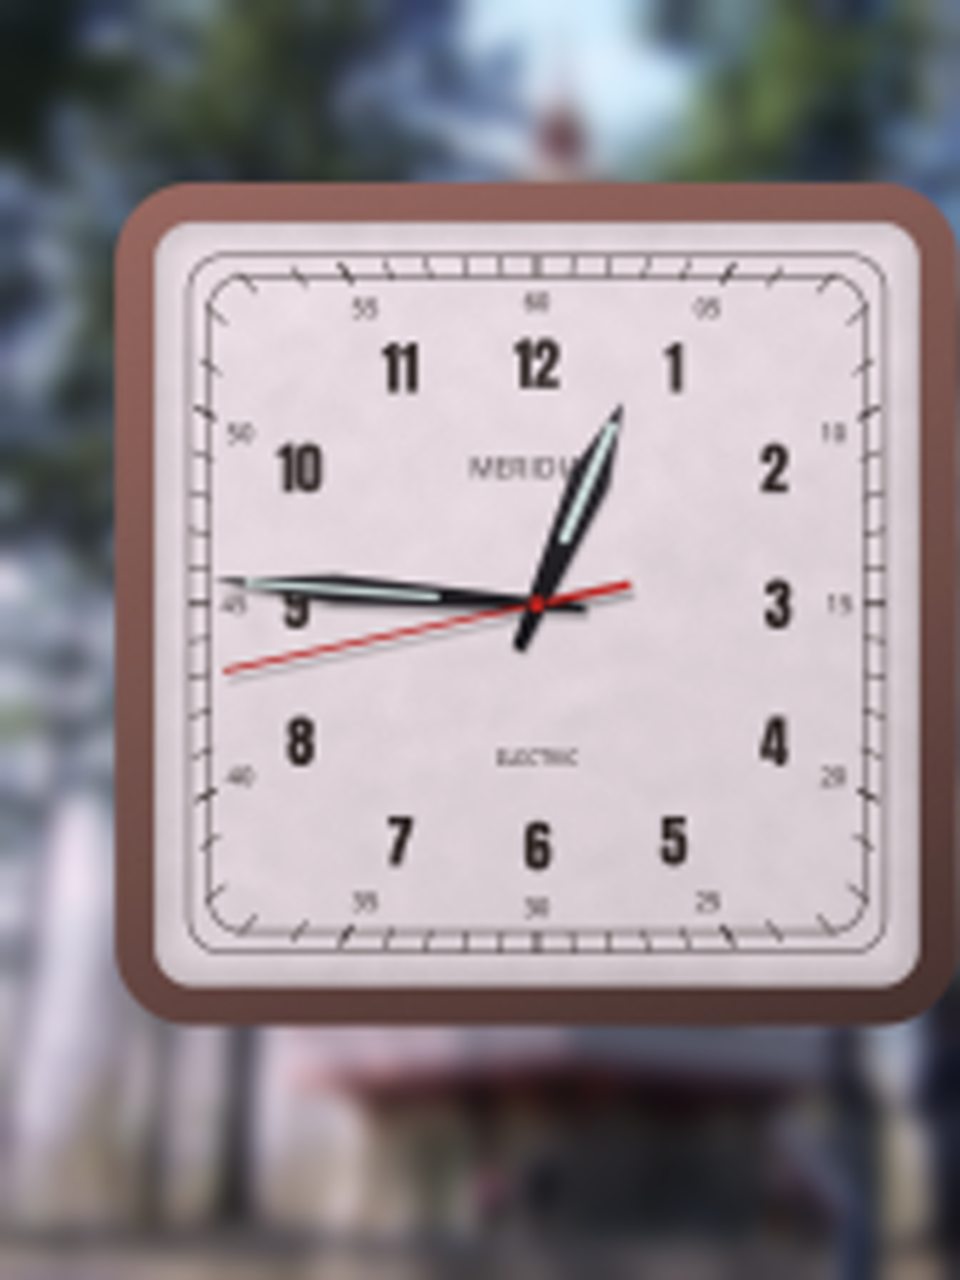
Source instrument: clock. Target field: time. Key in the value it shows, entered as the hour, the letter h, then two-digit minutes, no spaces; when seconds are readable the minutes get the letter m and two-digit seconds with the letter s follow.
12h45m43s
